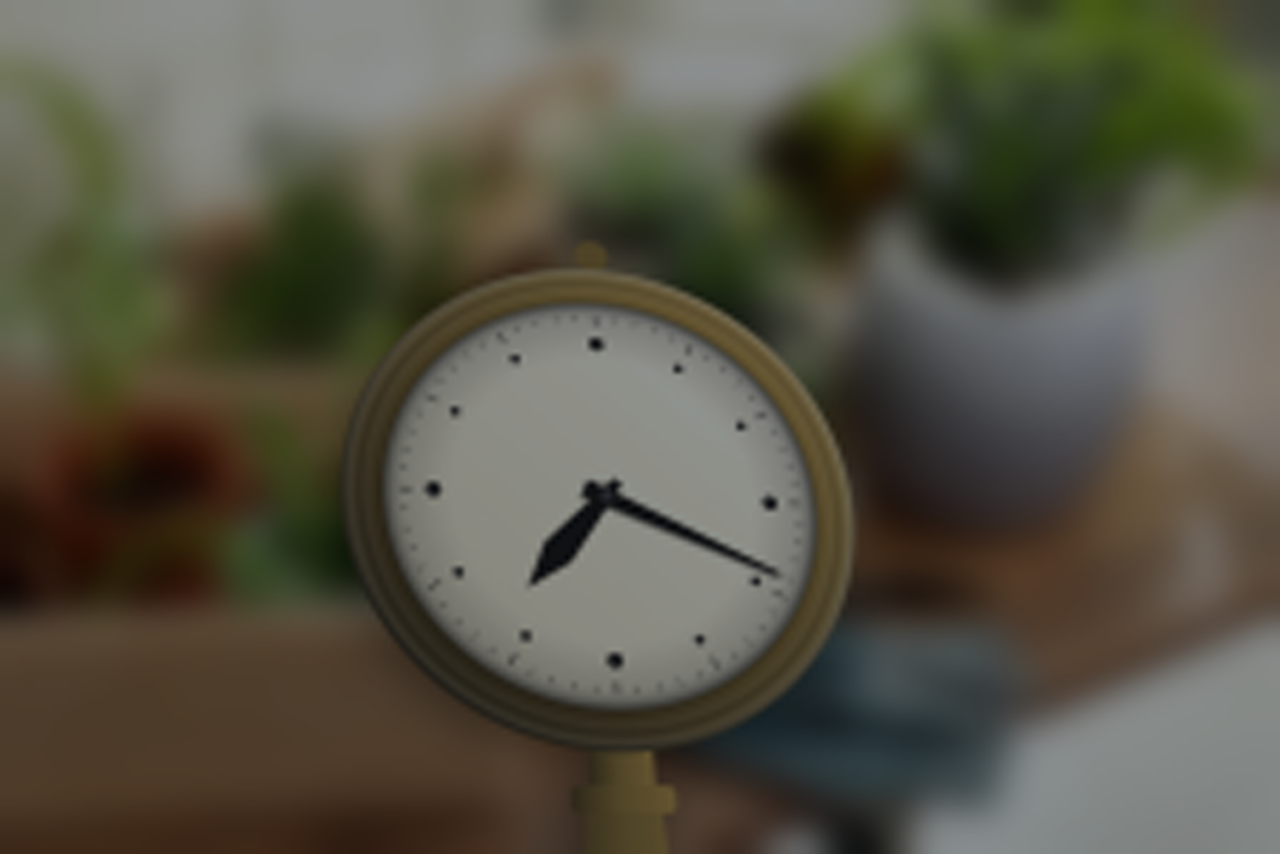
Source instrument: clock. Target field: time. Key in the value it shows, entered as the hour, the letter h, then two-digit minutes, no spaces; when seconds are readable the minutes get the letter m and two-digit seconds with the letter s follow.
7h19
